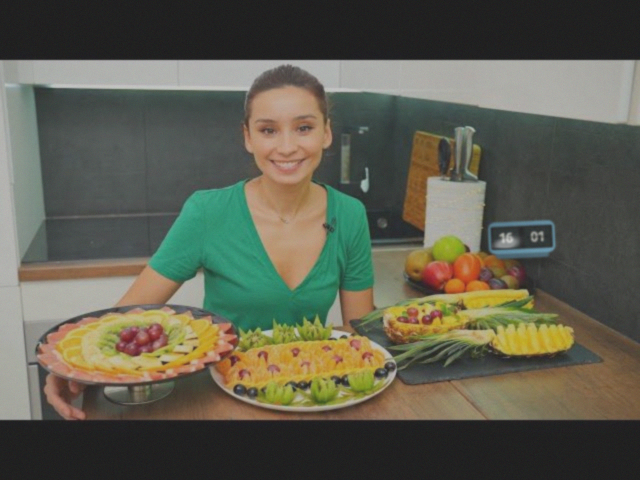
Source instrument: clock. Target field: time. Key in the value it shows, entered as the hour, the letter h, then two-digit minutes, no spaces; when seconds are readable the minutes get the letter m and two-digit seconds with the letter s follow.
16h01
